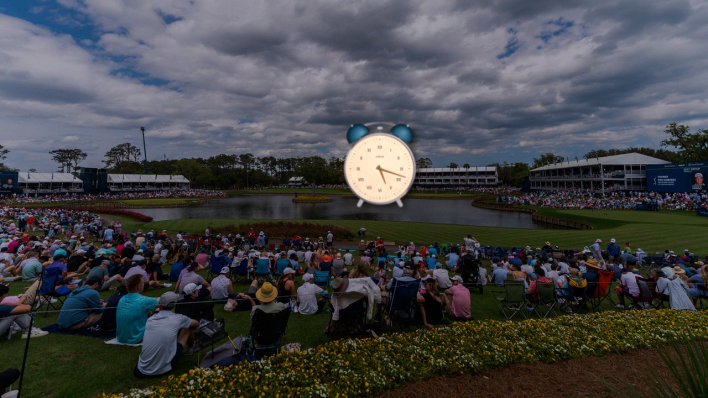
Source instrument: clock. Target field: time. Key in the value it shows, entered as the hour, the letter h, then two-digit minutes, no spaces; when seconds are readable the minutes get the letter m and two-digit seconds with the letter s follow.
5h18
